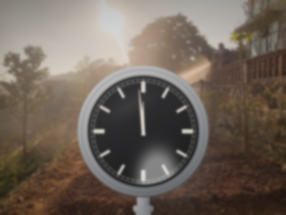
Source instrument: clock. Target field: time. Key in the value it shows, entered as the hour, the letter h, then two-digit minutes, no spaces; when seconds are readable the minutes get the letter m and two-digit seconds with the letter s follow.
11h59
